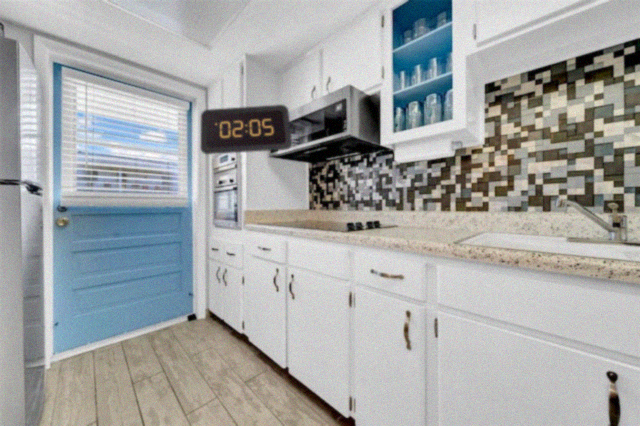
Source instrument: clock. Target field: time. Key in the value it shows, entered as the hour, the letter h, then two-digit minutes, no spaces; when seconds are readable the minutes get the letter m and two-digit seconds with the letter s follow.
2h05
